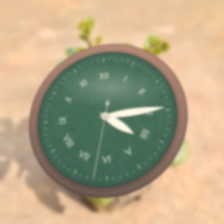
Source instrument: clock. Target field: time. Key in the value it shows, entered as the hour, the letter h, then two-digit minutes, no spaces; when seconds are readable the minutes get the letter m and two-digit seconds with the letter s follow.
4h14m32s
